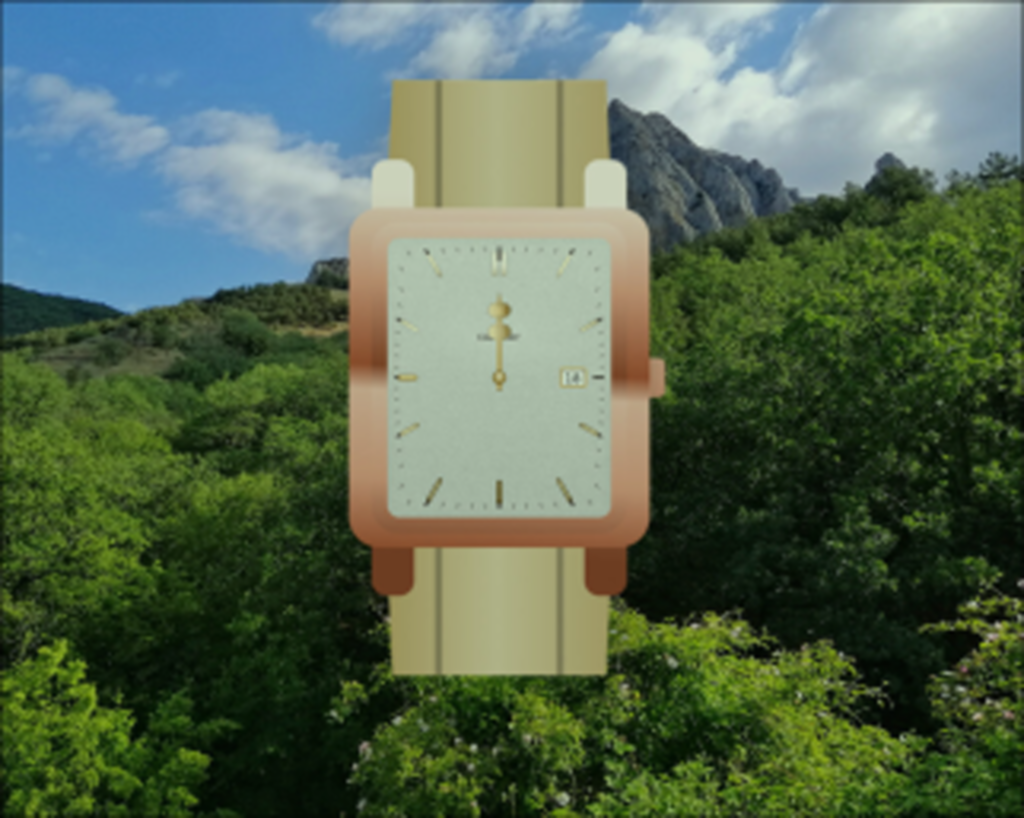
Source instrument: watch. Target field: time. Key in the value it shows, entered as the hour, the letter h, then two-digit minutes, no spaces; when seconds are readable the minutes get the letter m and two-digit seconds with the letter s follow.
12h00
